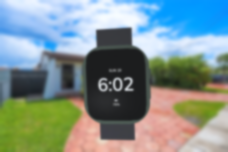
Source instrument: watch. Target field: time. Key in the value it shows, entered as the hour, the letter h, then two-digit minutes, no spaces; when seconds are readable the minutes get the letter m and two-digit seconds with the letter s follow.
6h02
